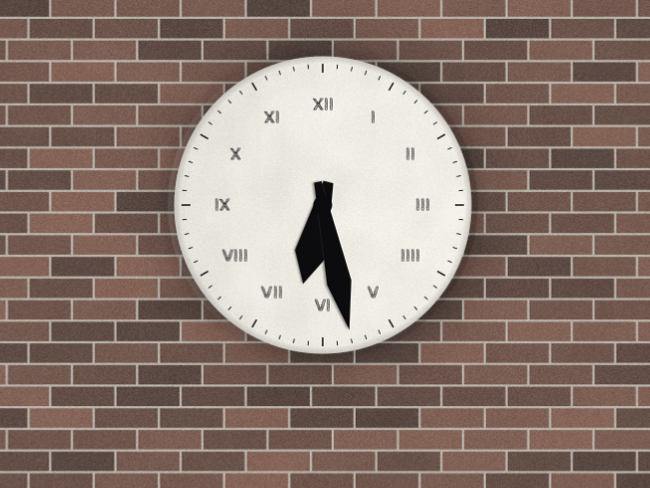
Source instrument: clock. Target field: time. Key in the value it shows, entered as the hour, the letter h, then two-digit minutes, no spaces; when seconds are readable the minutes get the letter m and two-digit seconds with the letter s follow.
6h28
